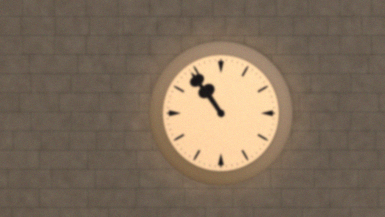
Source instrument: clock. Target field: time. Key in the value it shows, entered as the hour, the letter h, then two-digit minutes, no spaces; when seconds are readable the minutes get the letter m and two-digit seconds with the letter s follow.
10h54
